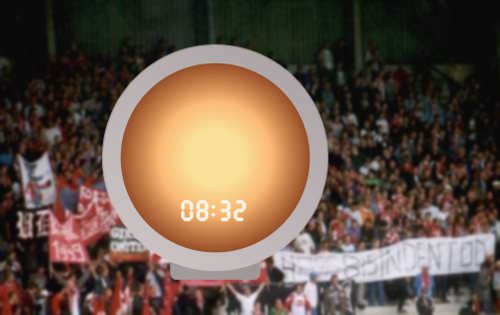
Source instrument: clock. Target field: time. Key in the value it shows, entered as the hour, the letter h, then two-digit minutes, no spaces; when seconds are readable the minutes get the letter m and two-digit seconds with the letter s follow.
8h32
